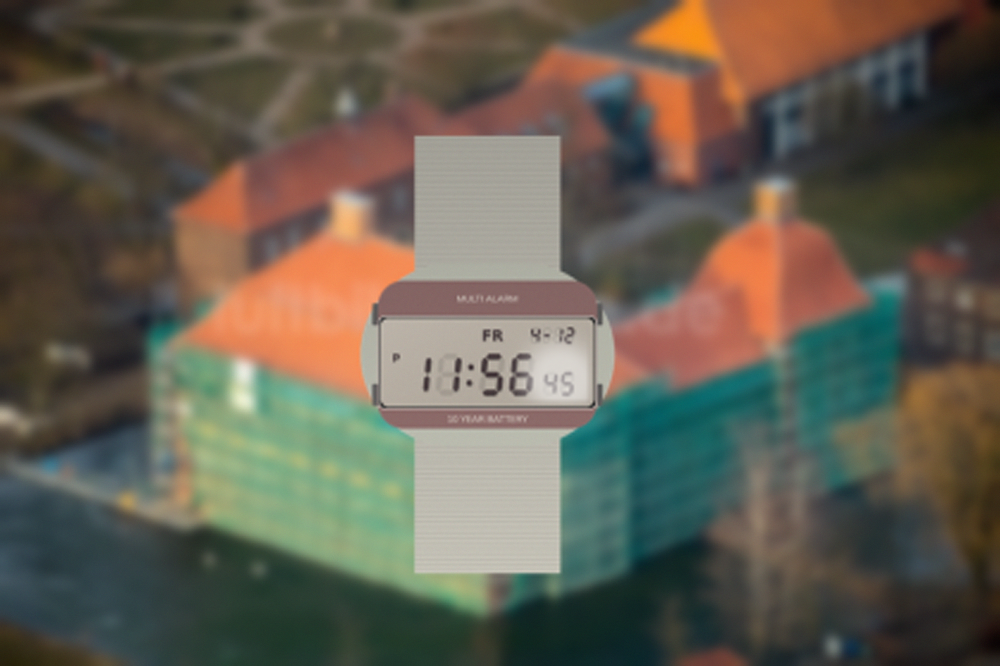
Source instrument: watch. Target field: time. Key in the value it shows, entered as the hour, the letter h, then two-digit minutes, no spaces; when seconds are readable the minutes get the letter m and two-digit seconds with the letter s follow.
11h56m45s
